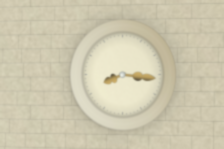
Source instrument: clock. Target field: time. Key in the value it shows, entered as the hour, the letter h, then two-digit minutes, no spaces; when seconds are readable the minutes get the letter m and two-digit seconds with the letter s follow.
8h16
